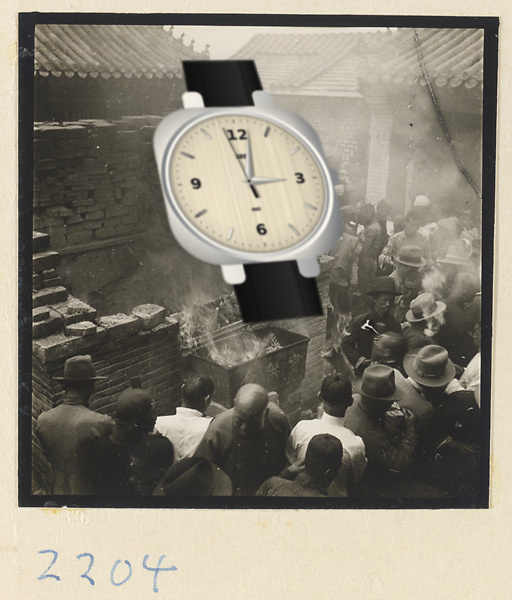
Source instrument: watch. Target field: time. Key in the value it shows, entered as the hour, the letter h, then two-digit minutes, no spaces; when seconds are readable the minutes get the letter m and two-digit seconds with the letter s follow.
3h01m58s
